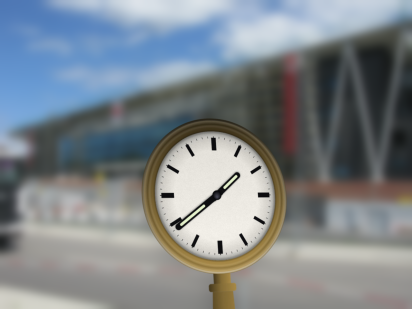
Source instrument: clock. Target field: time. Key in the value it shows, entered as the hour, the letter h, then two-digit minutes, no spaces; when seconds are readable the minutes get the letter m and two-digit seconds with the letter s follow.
1h39
